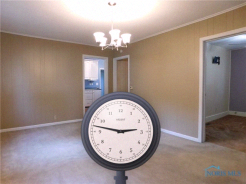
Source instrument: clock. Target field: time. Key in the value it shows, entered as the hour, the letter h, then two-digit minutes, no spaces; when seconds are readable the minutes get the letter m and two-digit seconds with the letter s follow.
2h47
